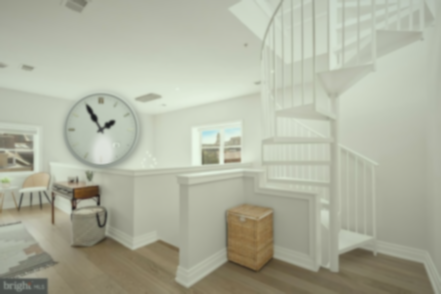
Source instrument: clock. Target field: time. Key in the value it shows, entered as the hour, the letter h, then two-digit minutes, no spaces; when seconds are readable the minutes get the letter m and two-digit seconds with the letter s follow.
1h55
